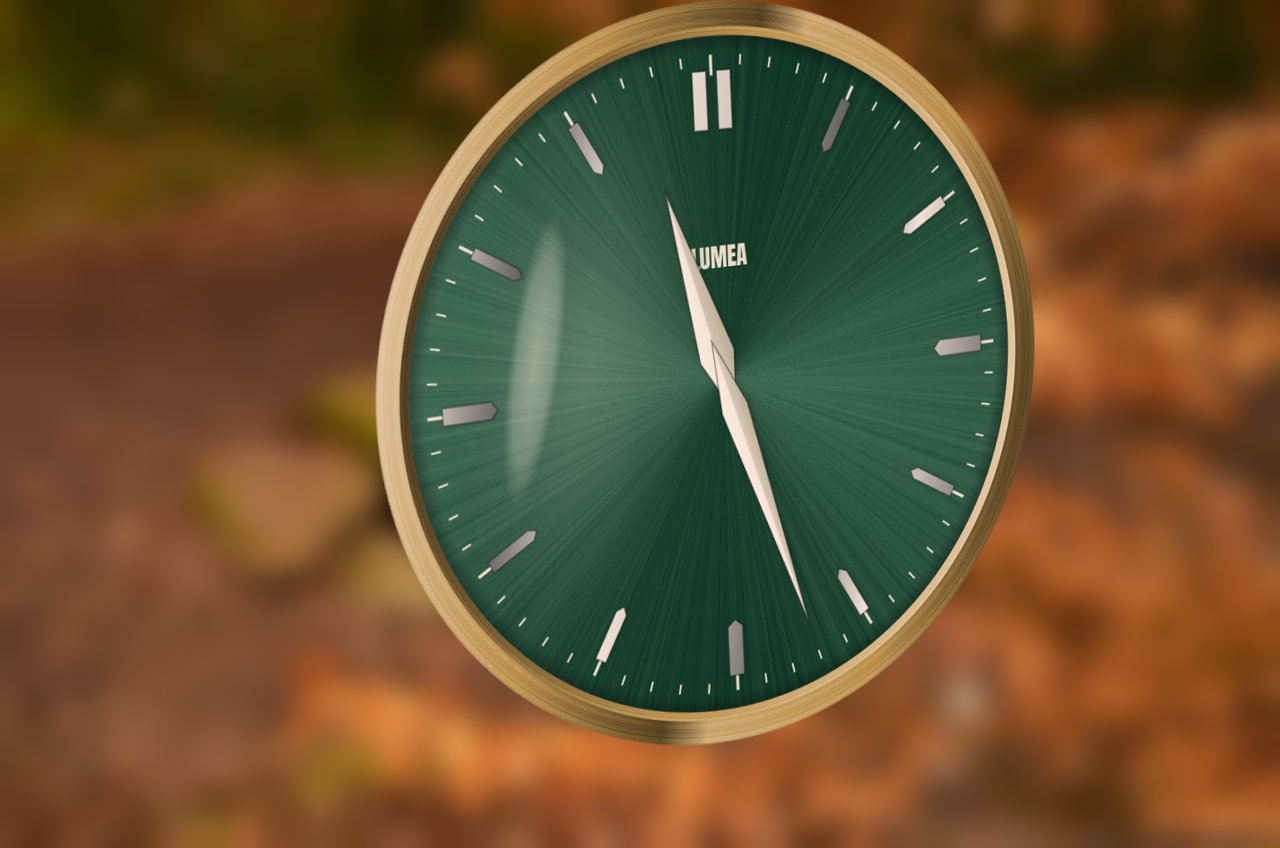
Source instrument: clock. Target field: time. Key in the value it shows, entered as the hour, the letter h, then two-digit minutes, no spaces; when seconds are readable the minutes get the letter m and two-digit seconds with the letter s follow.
11h27
